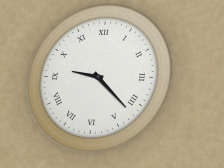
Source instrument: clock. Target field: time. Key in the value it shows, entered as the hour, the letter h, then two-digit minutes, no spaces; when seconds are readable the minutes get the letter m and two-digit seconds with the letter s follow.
9h22
